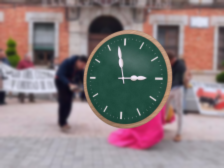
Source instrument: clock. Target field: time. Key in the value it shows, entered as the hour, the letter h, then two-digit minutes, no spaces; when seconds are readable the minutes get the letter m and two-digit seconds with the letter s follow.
2h58
